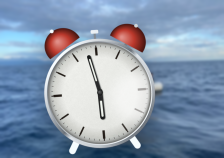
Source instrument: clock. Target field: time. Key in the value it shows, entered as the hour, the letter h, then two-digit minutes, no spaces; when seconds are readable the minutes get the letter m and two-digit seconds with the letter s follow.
5h58
